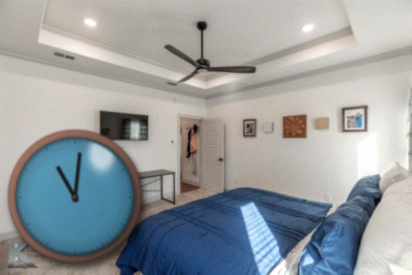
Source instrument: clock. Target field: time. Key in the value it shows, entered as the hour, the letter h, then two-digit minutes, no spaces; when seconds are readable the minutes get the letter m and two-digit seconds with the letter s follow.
11h01
